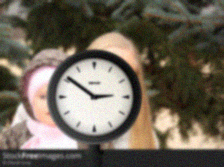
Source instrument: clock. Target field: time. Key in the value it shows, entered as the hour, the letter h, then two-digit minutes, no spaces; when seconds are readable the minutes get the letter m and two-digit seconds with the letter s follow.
2h51
